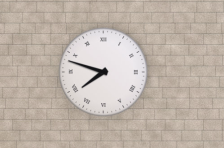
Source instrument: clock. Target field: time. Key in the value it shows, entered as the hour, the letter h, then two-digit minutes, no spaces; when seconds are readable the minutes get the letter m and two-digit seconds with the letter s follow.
7h48
